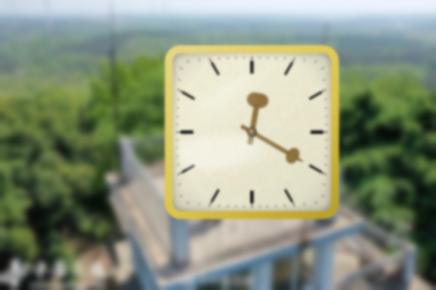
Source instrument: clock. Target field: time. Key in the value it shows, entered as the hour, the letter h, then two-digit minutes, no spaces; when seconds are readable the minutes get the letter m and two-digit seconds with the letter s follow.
12h20
